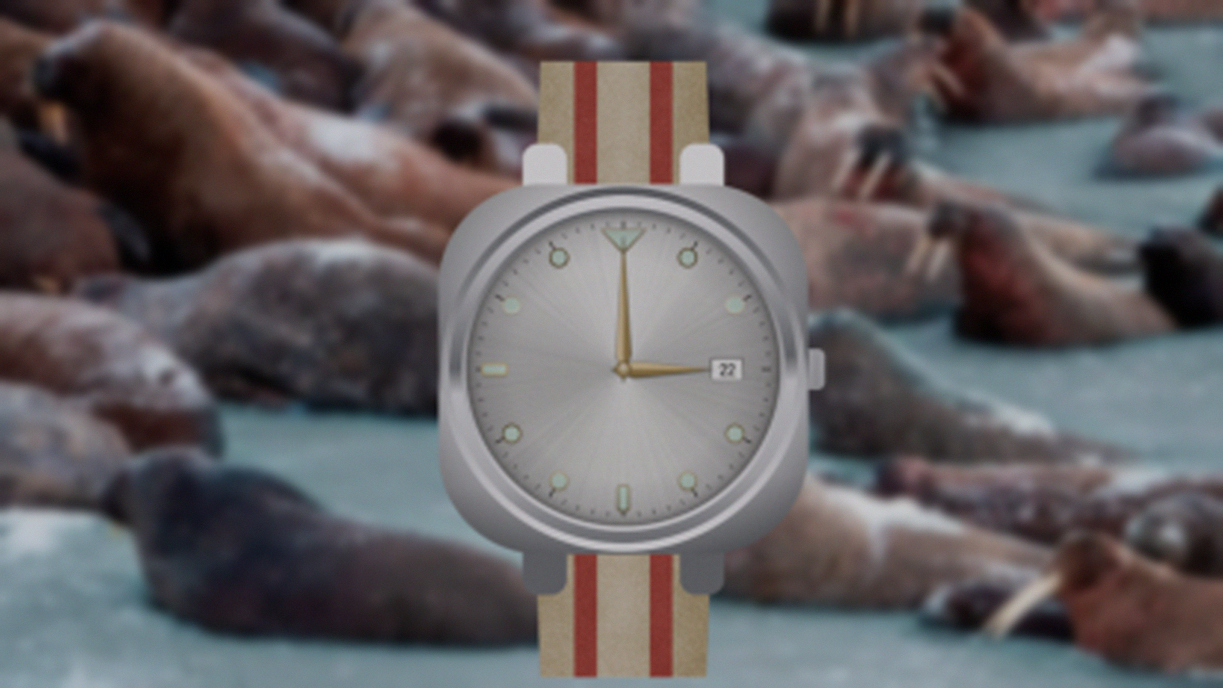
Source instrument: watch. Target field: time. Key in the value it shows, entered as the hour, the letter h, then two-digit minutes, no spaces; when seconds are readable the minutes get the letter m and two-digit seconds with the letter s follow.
3h00
